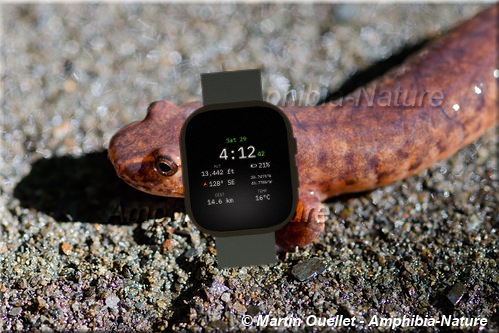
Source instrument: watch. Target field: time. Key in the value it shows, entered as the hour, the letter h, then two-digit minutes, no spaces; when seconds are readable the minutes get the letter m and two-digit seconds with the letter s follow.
4h12
